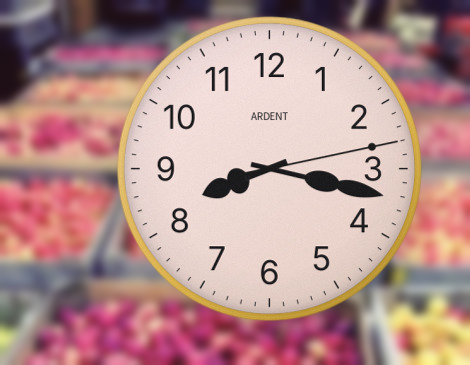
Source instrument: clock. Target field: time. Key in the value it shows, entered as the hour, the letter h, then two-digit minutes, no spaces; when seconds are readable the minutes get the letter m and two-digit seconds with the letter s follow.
8h17m13s
